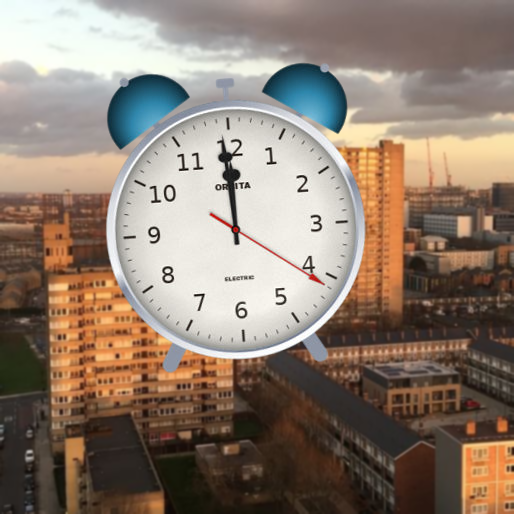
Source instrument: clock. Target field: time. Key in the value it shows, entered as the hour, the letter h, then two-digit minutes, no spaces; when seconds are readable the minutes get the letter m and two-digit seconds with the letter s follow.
11h59m21s
